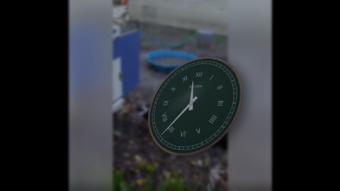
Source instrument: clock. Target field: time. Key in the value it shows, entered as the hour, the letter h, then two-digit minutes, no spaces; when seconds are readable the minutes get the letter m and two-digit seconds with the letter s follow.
11h36
